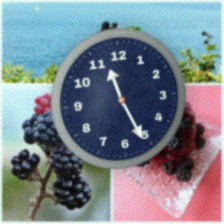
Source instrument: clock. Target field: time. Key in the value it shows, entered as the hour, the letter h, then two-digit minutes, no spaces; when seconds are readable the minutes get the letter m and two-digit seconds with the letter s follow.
11h26
